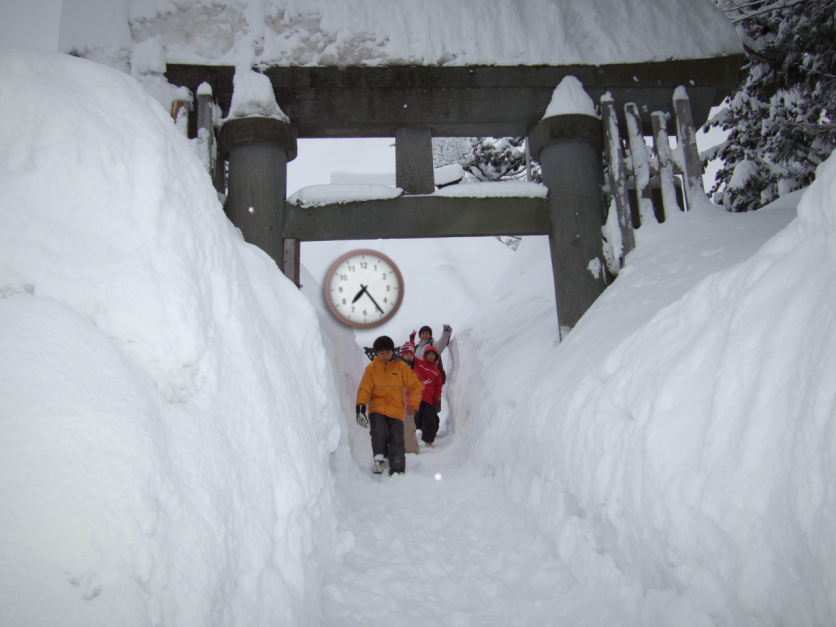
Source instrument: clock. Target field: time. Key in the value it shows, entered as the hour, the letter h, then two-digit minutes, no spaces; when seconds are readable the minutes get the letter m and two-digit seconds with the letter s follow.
7h24
